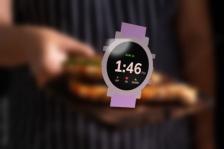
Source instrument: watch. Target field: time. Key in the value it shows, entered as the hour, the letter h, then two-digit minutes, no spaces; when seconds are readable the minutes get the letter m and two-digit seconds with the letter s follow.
1h46
